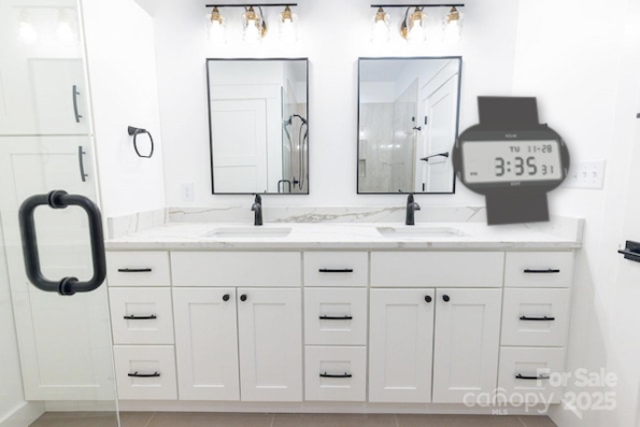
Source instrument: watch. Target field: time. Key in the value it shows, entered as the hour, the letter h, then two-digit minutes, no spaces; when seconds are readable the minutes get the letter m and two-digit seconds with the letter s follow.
3h35
